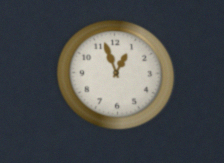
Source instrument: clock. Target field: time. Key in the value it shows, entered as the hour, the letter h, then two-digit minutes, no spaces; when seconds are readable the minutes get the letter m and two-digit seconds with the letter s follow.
12h57
